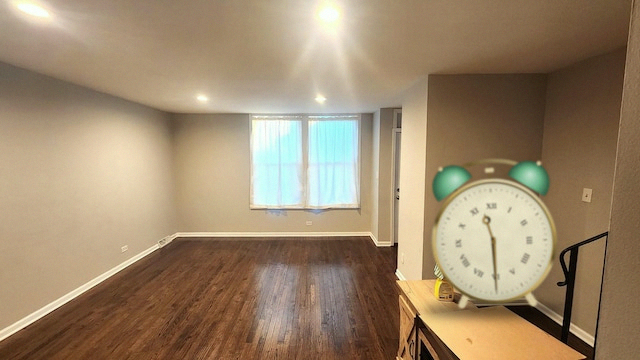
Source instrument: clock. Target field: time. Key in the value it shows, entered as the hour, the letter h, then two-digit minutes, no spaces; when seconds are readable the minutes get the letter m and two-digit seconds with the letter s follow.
11h30
